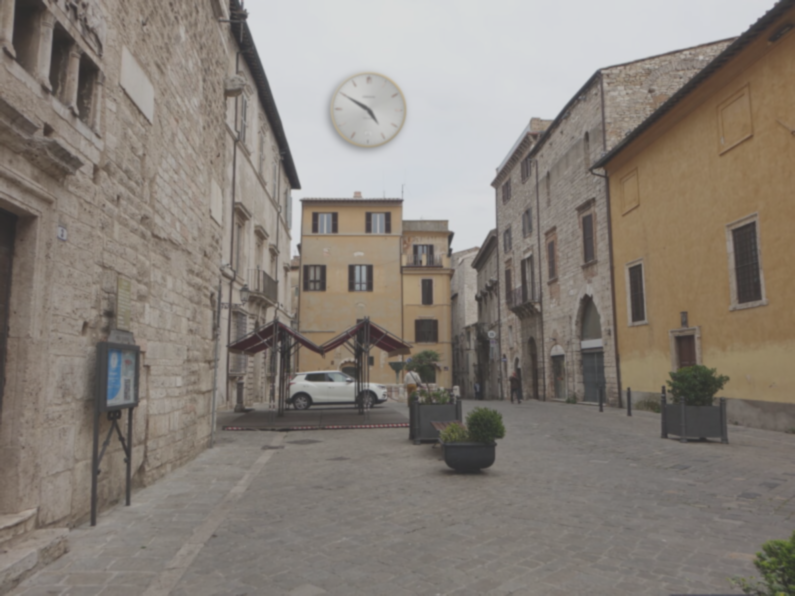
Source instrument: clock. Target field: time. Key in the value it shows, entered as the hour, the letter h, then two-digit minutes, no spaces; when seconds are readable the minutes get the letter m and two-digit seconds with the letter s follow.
4h50
